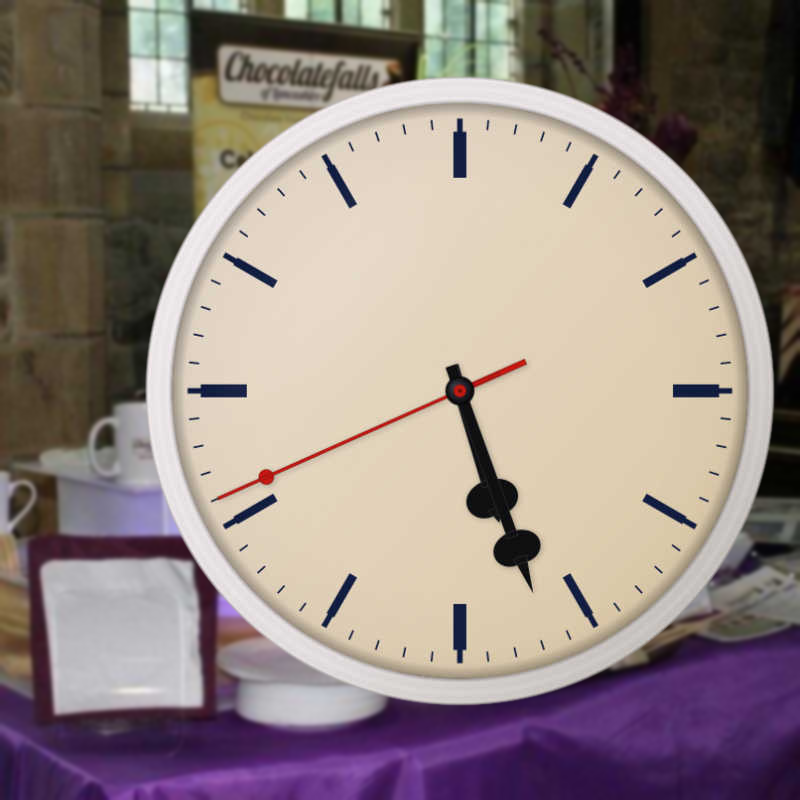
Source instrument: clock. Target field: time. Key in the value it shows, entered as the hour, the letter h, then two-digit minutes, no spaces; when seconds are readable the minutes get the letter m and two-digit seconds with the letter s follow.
5h26m41s
